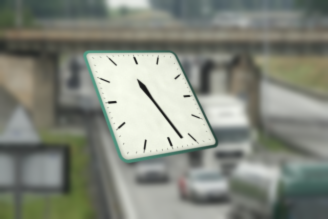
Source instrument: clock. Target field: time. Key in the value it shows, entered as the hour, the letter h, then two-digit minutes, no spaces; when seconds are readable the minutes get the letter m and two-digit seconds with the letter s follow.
11h27
